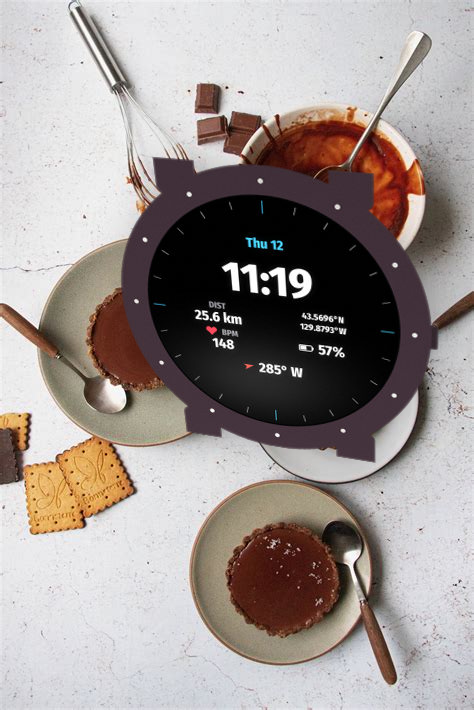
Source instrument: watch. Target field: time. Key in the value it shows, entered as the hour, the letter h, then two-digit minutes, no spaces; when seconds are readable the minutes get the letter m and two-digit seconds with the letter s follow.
11h19
